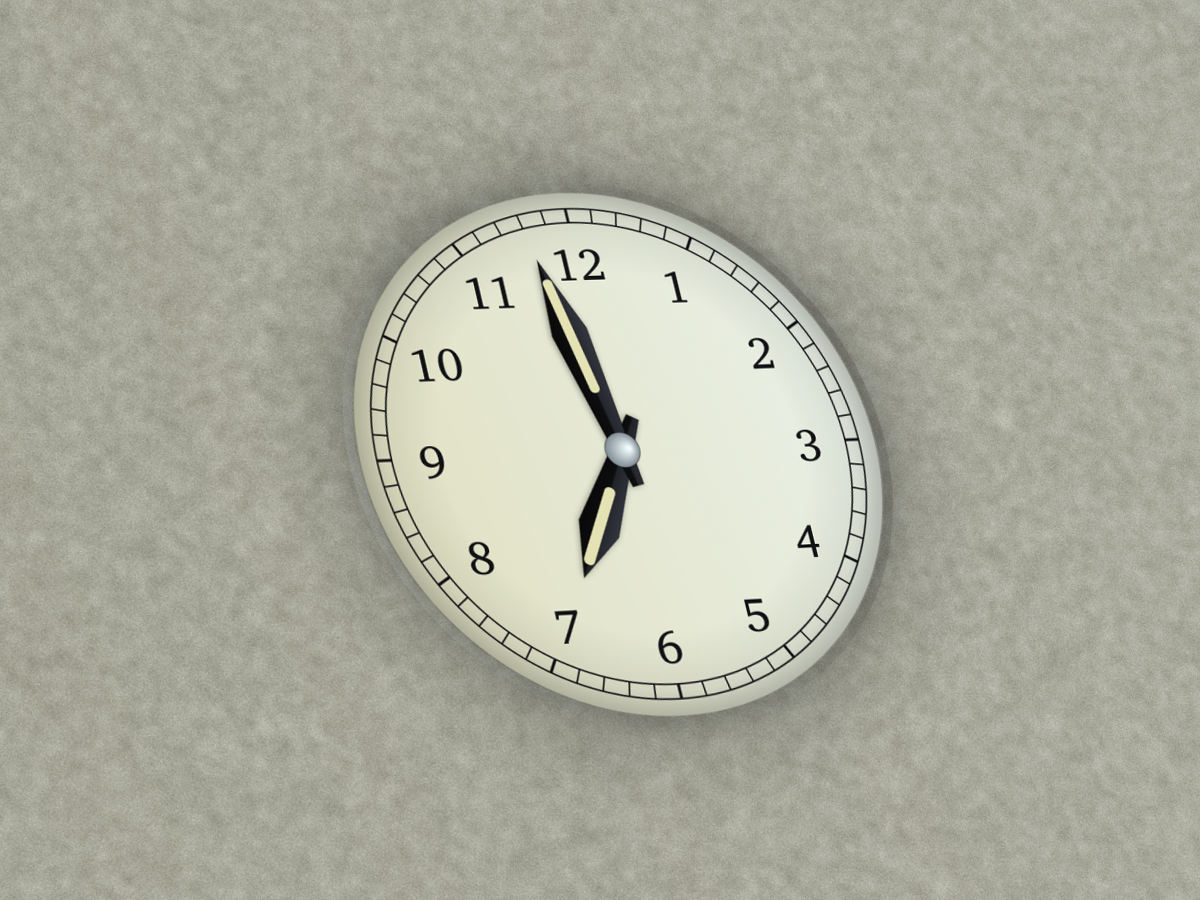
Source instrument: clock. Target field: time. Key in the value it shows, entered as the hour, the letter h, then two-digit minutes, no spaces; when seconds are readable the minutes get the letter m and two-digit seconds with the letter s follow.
6h58
